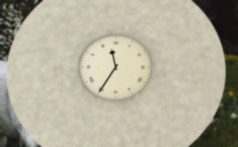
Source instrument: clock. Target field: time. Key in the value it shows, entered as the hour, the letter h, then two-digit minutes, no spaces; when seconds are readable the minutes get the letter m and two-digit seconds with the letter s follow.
11h35
